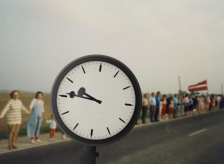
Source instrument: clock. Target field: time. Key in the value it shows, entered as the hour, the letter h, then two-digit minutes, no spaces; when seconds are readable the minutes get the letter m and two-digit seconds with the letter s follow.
9h46
